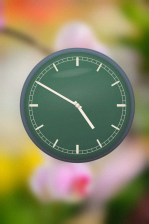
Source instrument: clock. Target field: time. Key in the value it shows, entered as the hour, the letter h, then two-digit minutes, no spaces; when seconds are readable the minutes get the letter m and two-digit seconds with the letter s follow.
4h50
